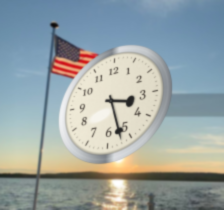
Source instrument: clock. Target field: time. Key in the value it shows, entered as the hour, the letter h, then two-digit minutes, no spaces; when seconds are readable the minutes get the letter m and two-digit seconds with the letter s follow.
3h27
